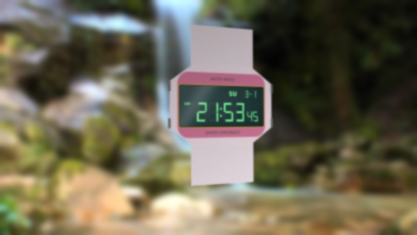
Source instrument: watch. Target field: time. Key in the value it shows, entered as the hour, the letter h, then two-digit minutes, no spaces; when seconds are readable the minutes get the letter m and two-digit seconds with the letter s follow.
21h53
